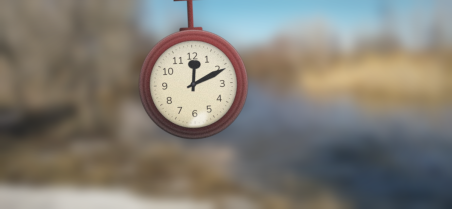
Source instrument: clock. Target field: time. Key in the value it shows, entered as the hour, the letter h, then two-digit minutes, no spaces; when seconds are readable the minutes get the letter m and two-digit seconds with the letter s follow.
12h11
